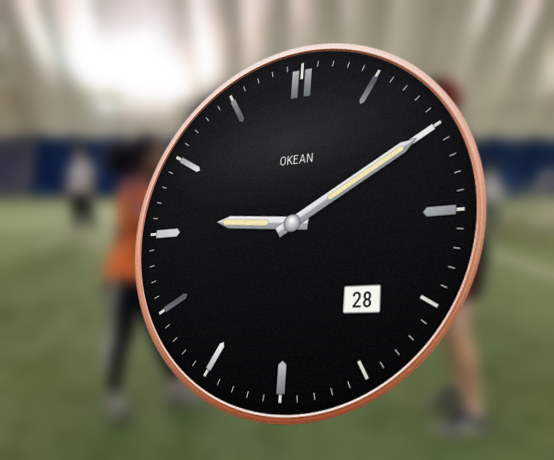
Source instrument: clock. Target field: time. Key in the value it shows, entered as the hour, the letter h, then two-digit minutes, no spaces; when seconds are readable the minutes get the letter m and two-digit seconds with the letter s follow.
9h10
